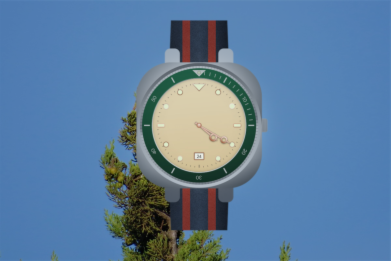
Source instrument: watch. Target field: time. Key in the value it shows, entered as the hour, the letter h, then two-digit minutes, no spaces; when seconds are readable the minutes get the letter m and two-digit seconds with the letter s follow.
4h20
